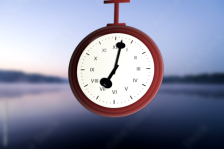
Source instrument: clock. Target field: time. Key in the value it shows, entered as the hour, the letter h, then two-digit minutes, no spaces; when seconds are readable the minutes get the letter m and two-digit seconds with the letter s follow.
7h02
